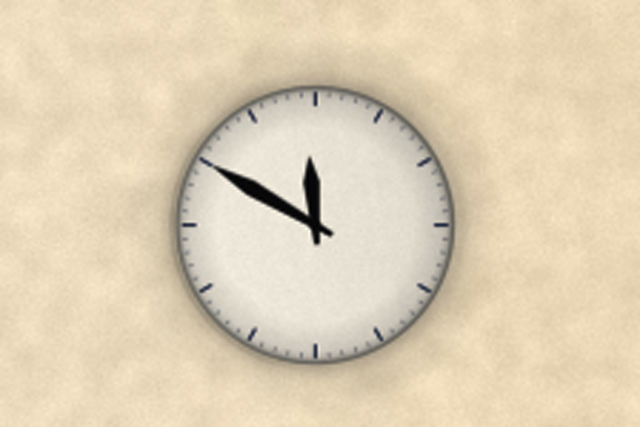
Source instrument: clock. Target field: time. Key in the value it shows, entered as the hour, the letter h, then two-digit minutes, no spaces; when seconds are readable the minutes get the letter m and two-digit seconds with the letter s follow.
11h50
